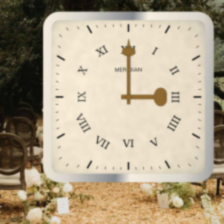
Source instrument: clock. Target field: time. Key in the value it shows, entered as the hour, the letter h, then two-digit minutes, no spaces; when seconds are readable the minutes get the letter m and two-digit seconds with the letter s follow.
3h00
